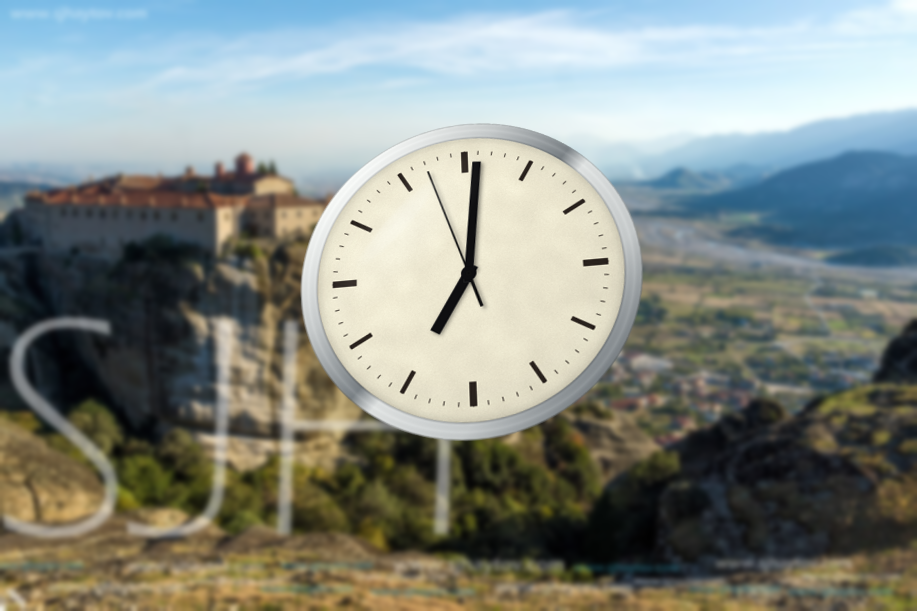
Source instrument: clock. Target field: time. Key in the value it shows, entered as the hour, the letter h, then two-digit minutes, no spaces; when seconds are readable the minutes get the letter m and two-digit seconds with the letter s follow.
7h00m57s
